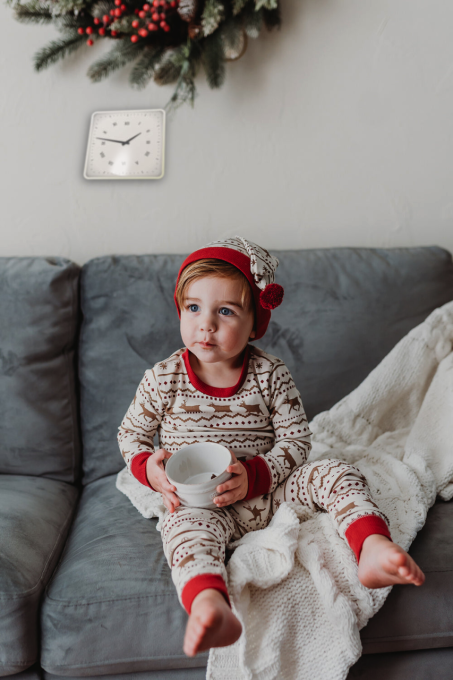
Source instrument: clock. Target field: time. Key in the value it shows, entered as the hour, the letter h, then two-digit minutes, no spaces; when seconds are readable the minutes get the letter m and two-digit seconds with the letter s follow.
1h47
